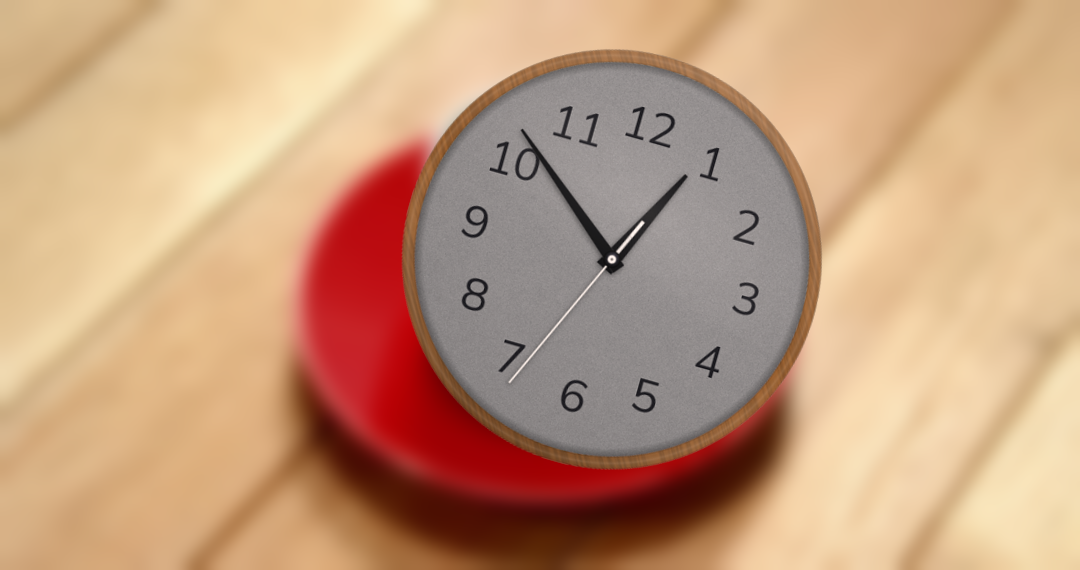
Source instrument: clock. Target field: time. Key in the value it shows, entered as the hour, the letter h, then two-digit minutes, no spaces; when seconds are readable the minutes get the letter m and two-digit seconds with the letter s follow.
12h51m34s
